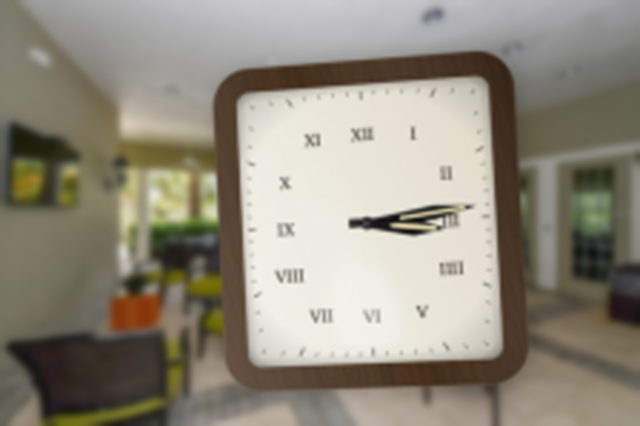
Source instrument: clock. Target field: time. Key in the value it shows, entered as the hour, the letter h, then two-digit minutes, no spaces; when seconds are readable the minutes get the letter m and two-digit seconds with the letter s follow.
3h14
